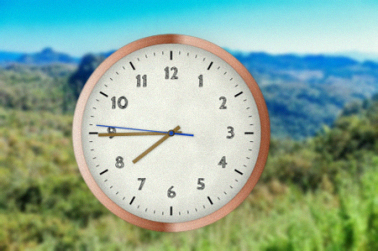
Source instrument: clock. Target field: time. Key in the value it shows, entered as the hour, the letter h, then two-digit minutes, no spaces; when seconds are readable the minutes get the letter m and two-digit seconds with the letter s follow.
7h44m46s
